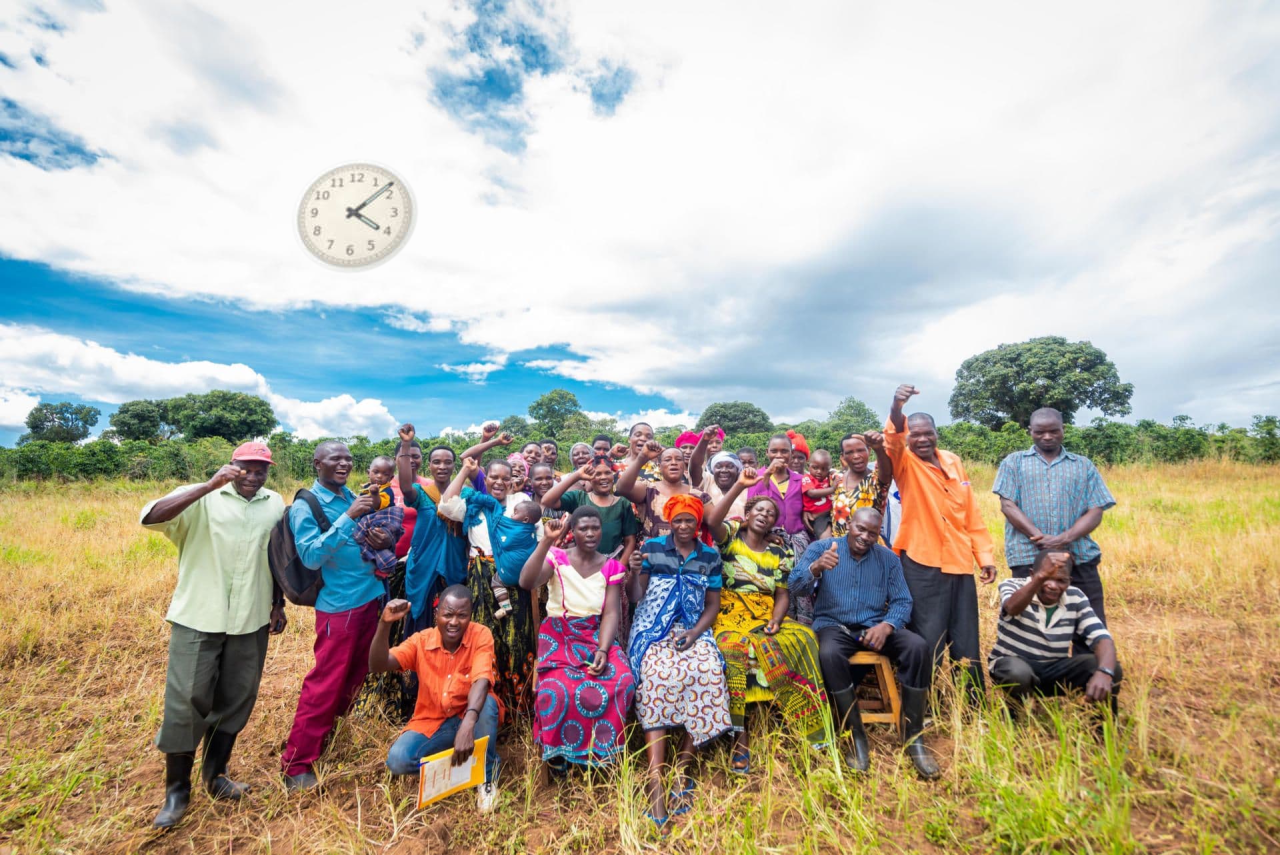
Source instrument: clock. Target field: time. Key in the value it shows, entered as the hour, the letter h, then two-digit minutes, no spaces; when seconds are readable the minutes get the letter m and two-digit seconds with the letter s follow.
4h08
